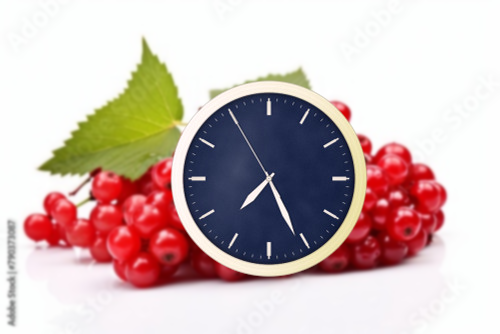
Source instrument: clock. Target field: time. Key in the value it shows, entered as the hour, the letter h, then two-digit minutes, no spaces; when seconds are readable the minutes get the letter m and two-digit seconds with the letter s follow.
7h25m55s
